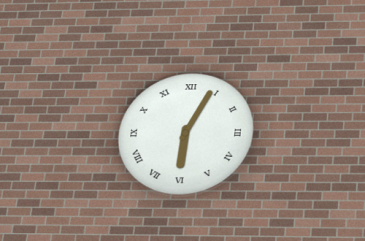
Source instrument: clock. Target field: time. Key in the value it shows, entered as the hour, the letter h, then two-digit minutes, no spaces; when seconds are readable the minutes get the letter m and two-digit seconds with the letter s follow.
6h04
